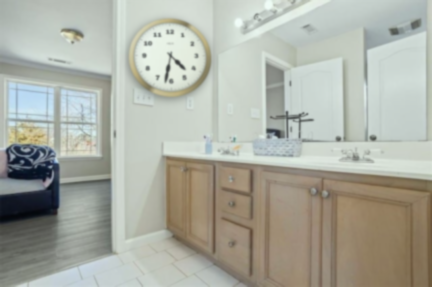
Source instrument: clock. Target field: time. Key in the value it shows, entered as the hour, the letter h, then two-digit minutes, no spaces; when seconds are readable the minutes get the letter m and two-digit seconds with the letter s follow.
4h32
